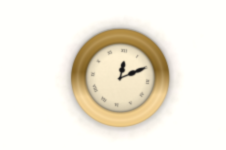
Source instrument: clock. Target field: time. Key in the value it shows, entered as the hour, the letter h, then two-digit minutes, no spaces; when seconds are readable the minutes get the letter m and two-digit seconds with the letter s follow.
12h10
